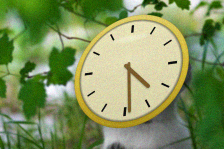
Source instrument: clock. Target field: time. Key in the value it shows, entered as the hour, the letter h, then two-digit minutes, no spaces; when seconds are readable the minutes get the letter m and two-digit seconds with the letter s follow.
4h29
